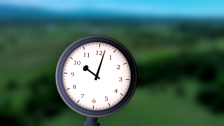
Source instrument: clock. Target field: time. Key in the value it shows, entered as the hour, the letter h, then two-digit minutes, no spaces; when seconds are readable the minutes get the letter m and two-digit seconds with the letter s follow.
10h02
